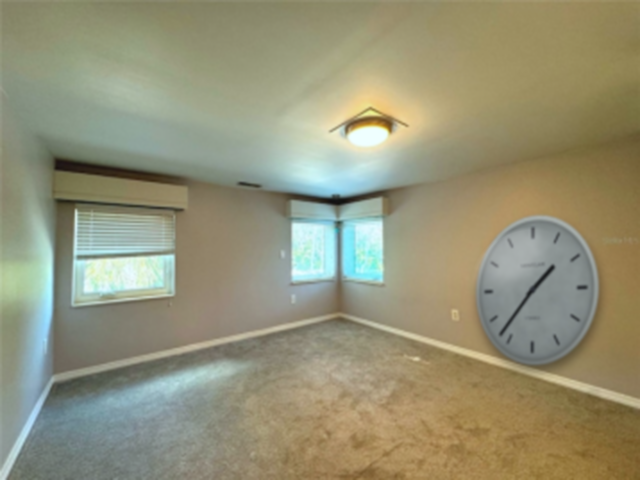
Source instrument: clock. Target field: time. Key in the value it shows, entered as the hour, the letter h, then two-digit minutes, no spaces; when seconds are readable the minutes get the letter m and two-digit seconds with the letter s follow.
1h37
